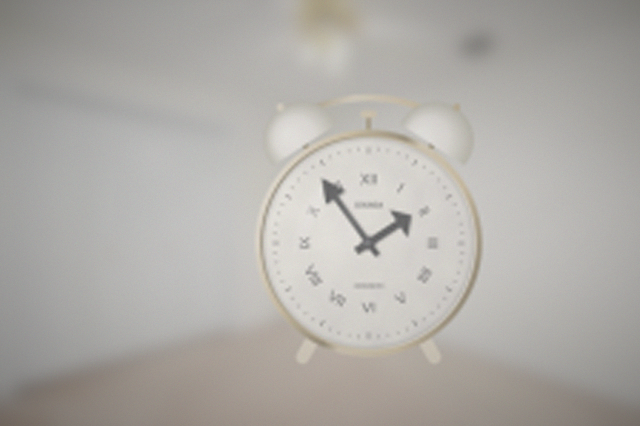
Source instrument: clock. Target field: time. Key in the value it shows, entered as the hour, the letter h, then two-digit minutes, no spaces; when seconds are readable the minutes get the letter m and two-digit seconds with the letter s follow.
1h54
